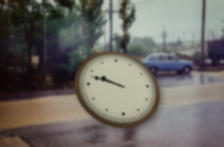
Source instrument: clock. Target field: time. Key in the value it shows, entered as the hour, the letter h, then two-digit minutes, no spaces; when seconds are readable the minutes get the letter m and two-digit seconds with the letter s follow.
9h48
